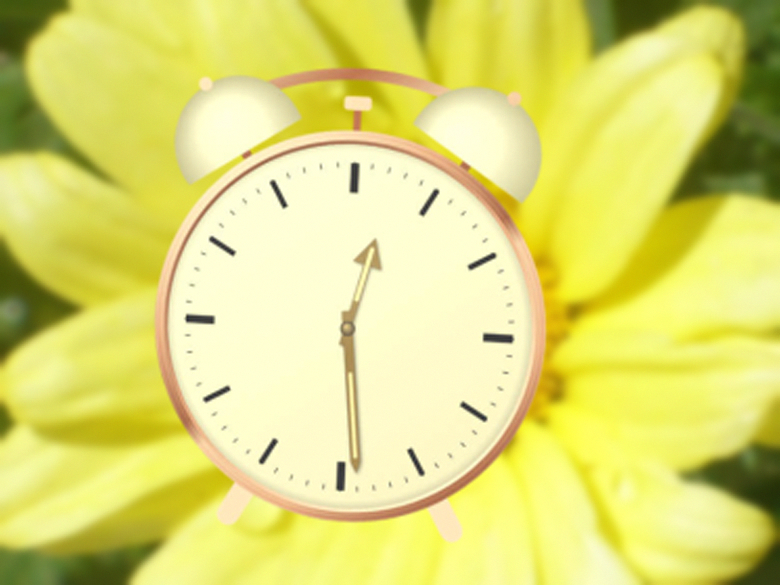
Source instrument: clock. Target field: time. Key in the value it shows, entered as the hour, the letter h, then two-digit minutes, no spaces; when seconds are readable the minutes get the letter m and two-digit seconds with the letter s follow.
12h29
